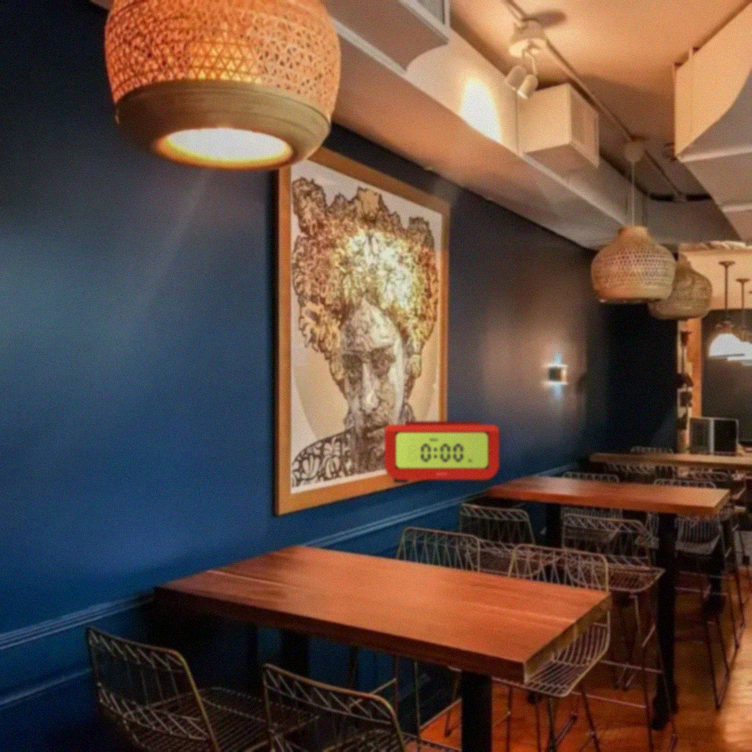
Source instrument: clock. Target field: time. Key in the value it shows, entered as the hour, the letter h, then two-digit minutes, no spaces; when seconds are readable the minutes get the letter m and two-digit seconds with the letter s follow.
0h00
